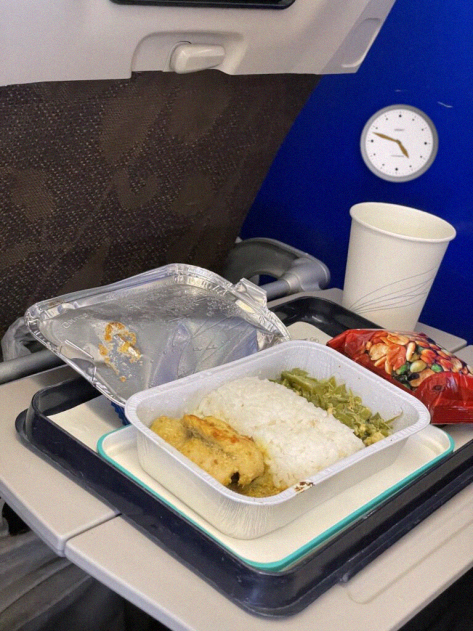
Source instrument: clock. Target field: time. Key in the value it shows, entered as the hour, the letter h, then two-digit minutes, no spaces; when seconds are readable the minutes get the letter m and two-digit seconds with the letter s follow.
4h48
